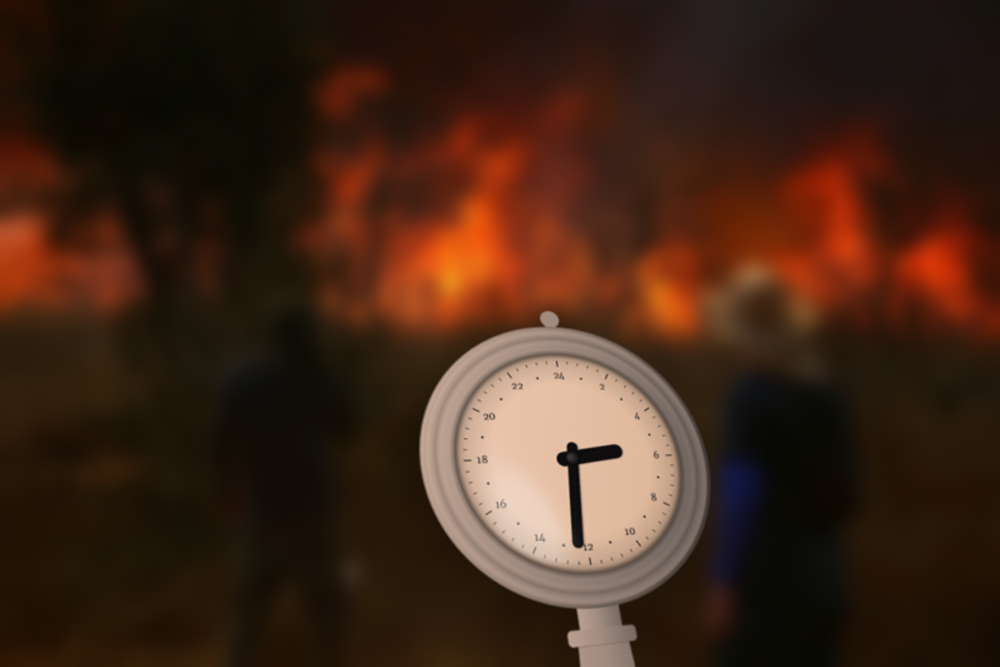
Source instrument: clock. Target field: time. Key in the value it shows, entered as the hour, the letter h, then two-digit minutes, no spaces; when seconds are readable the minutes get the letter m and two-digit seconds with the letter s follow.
5h31
